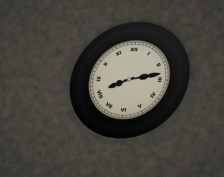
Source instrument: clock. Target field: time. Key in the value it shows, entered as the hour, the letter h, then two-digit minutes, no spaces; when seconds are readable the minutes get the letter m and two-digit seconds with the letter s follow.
8h13
